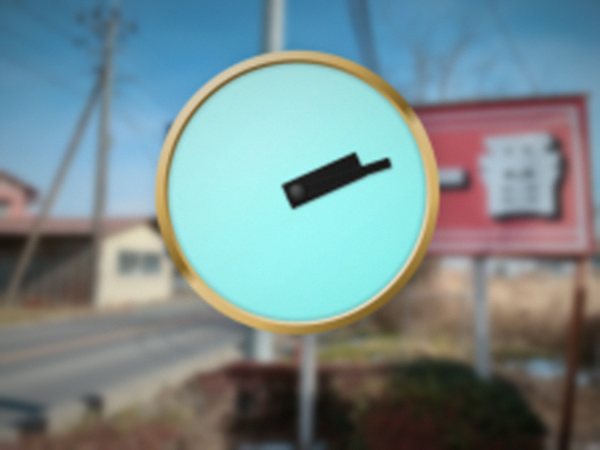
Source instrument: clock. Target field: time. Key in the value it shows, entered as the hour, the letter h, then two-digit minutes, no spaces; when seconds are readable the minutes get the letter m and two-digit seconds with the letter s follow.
2h12
